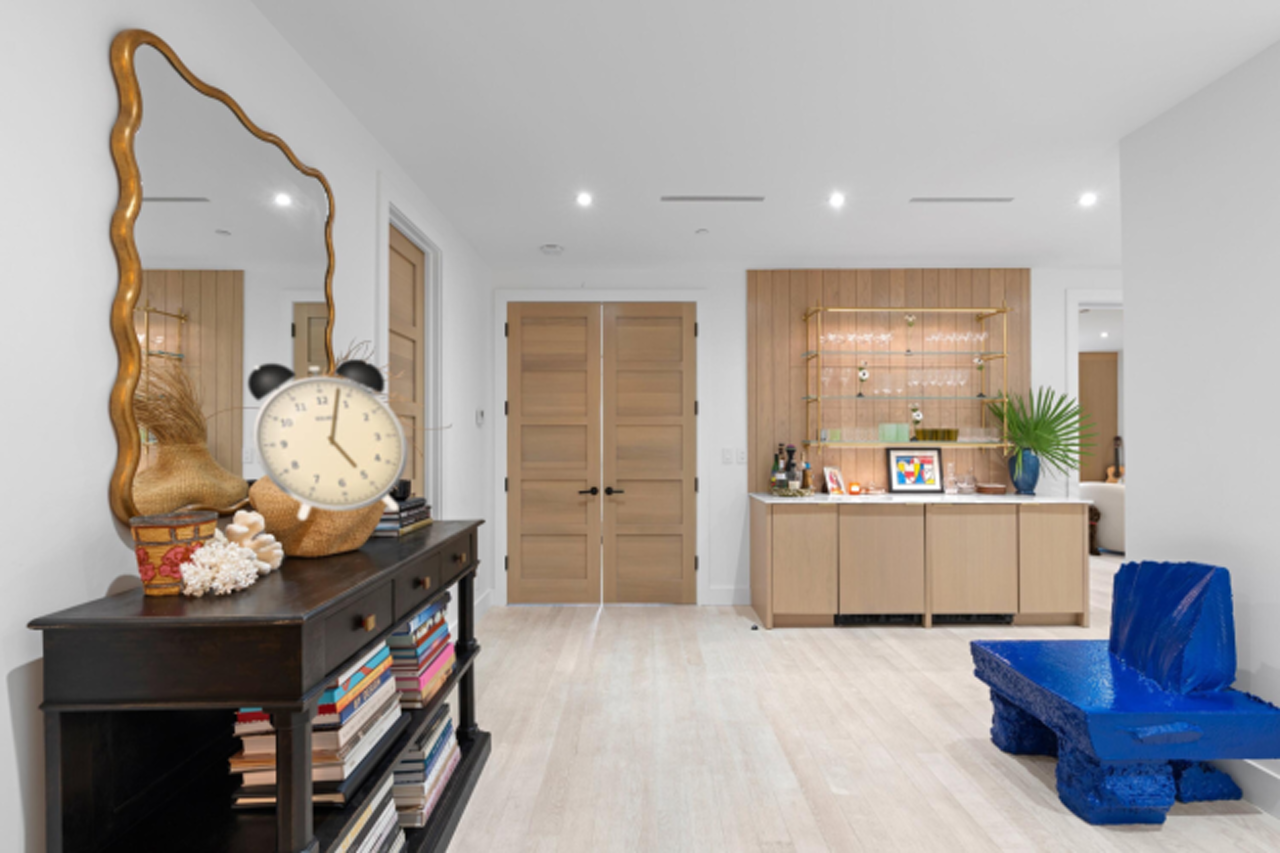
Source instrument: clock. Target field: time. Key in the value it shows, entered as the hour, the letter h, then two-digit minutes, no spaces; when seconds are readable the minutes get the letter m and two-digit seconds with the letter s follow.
5h03
